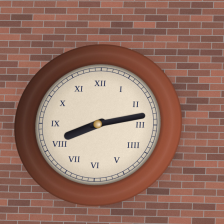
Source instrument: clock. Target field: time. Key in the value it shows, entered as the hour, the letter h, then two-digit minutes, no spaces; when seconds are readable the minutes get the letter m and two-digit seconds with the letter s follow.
8h13
